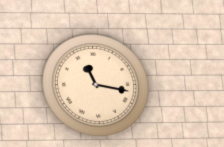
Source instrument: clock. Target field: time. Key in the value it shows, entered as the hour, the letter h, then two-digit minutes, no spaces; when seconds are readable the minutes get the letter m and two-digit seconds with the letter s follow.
11h17
